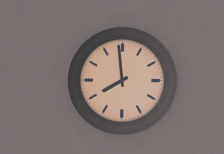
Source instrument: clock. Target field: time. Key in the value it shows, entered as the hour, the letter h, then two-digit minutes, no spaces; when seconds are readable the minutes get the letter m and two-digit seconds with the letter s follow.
7h59
